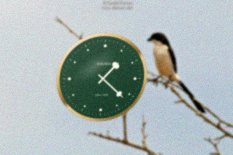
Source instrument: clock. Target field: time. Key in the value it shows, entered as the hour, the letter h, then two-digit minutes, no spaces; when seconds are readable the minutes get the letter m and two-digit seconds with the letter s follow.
1h22
